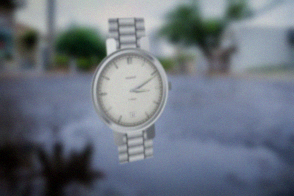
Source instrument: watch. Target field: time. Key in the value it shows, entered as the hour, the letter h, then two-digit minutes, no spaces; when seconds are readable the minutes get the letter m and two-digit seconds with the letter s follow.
3h11
